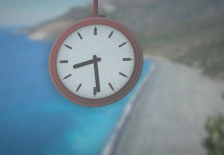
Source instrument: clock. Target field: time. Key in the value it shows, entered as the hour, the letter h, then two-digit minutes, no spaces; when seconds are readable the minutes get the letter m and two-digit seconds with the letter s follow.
8h29
